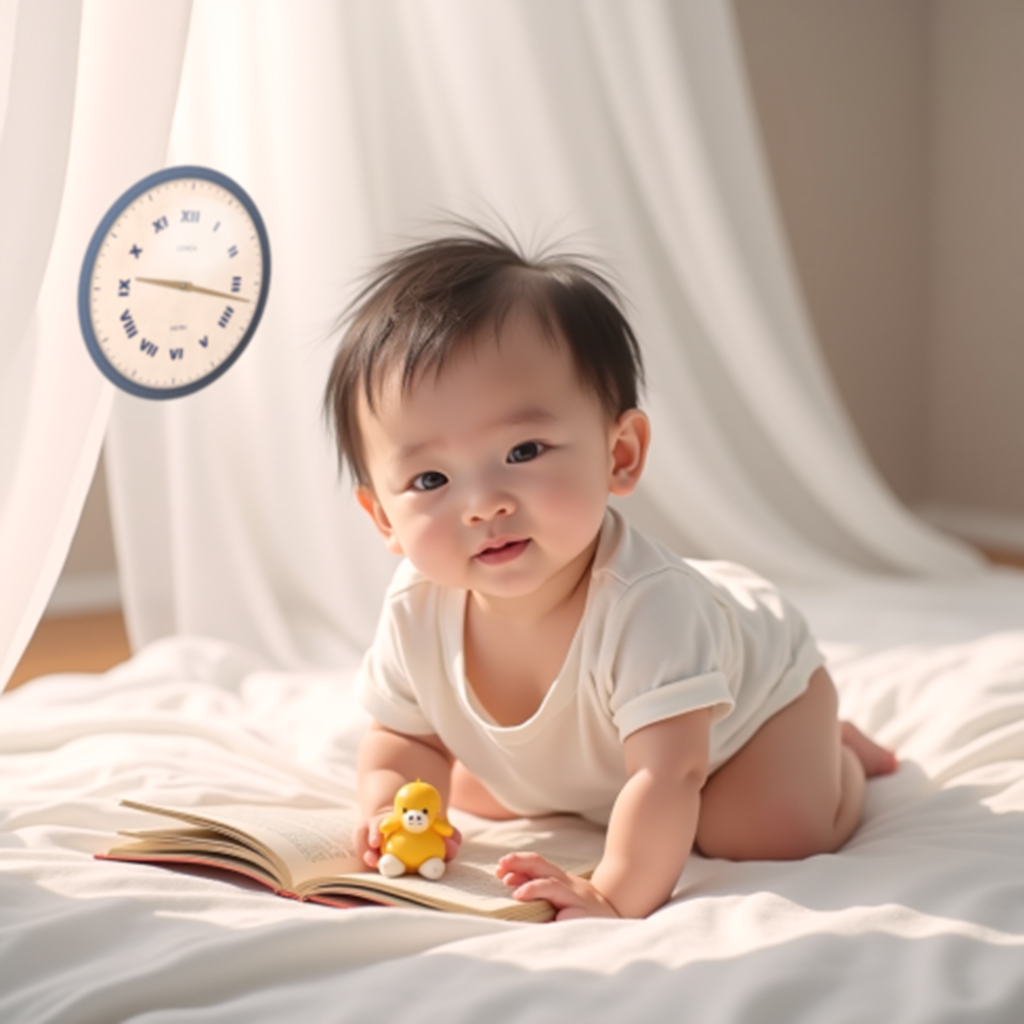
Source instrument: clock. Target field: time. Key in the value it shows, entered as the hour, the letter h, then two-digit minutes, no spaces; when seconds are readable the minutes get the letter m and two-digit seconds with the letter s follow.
9h17
